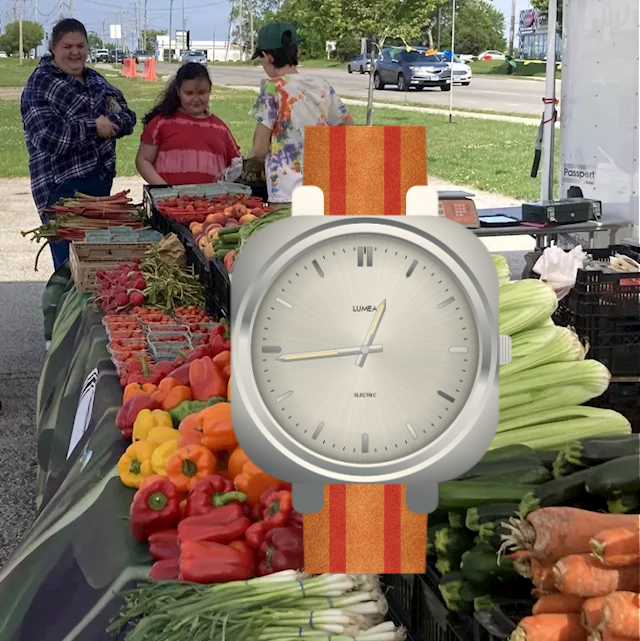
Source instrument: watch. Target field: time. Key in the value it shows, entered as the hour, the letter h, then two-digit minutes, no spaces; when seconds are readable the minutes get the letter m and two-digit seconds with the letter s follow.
12h44
